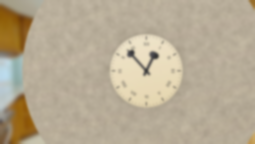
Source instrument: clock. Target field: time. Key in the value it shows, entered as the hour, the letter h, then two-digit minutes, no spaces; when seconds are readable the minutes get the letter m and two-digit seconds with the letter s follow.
12h53
